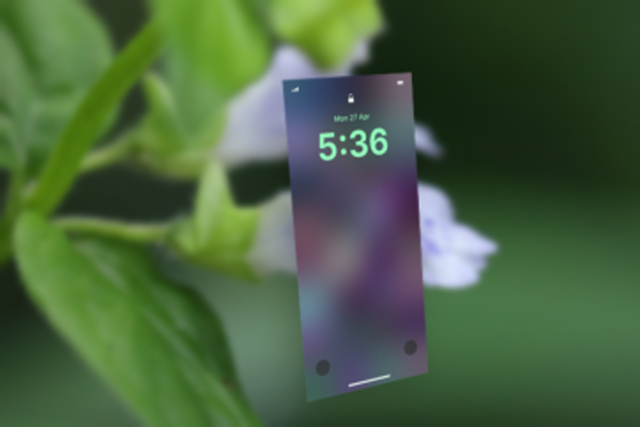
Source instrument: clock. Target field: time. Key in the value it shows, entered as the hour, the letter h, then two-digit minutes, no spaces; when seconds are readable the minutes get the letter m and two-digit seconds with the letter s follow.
5h36
